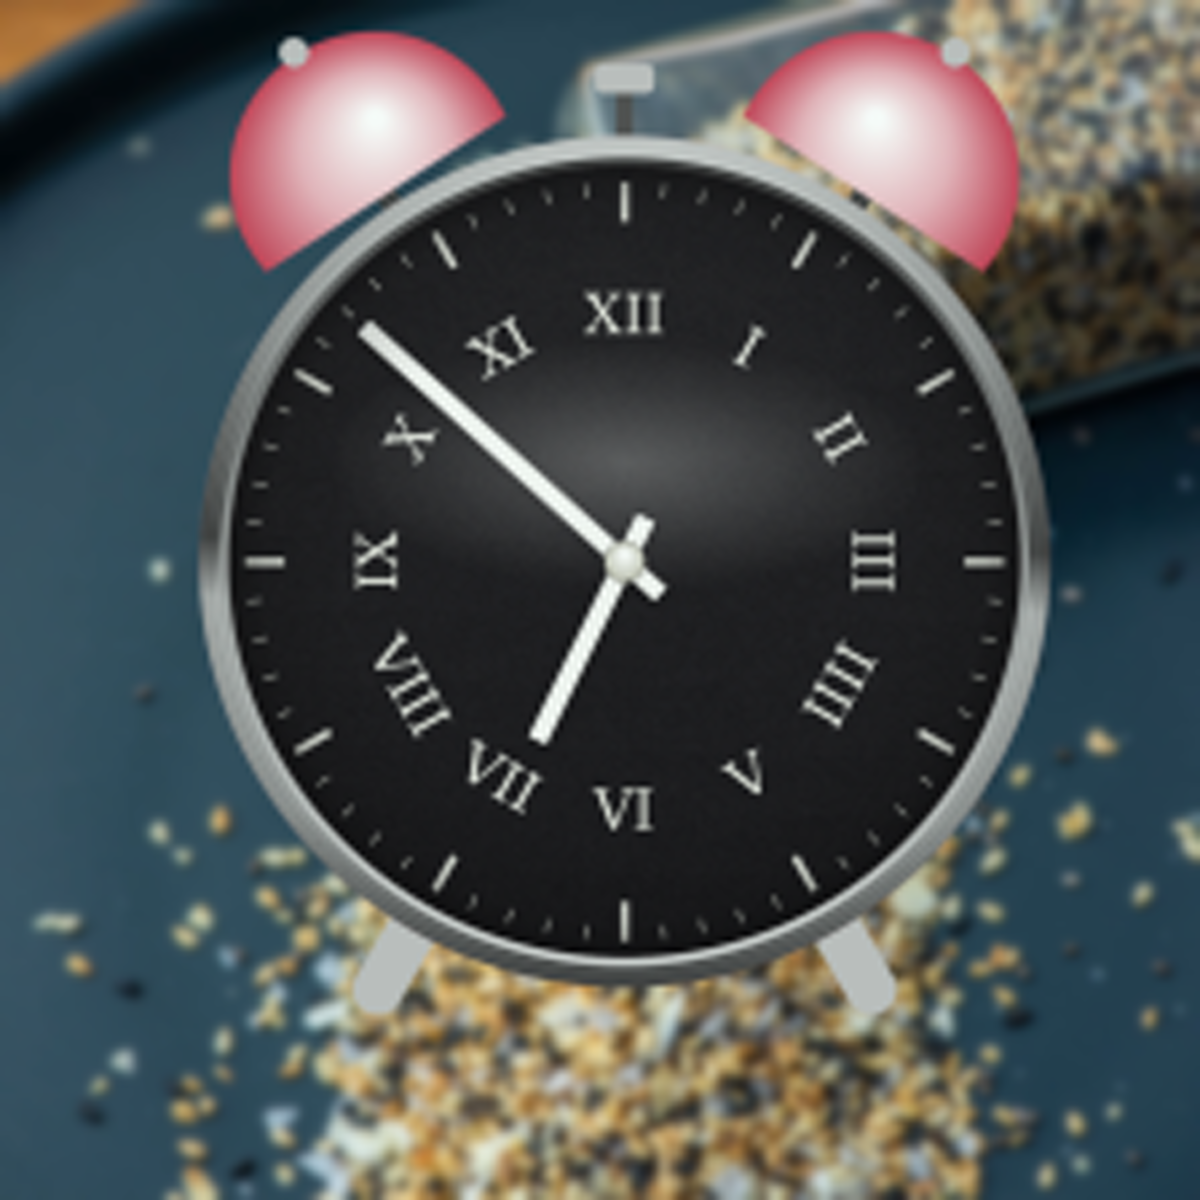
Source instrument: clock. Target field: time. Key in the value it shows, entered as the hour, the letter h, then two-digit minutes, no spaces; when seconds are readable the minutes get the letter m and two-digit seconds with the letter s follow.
6h52
